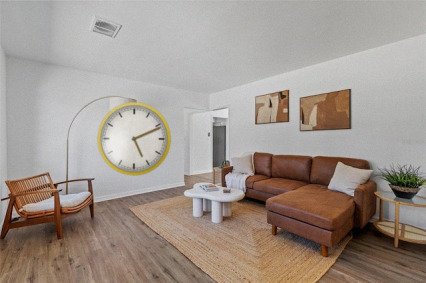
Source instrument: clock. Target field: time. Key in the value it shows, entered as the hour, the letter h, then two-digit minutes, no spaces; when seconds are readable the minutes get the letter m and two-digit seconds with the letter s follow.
5h11
